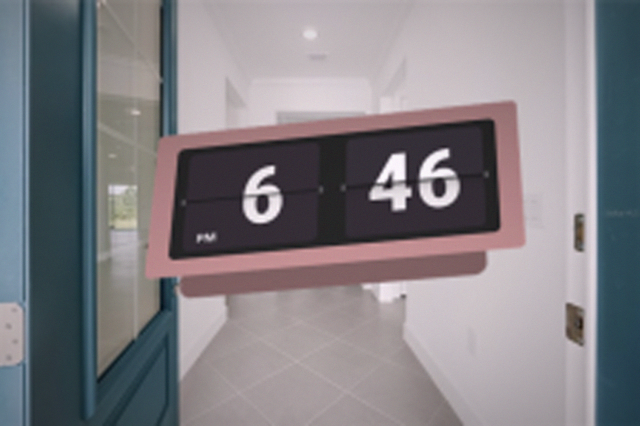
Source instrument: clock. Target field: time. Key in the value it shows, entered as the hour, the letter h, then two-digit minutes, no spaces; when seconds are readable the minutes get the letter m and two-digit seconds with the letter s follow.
6h46
